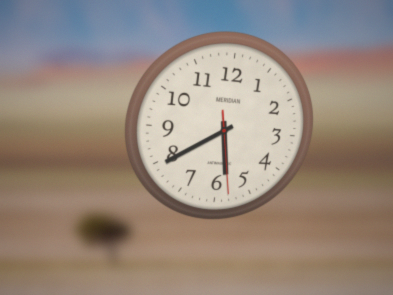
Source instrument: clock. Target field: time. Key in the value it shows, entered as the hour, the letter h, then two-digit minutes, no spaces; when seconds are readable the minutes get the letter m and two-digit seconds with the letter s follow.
5h39m28s
